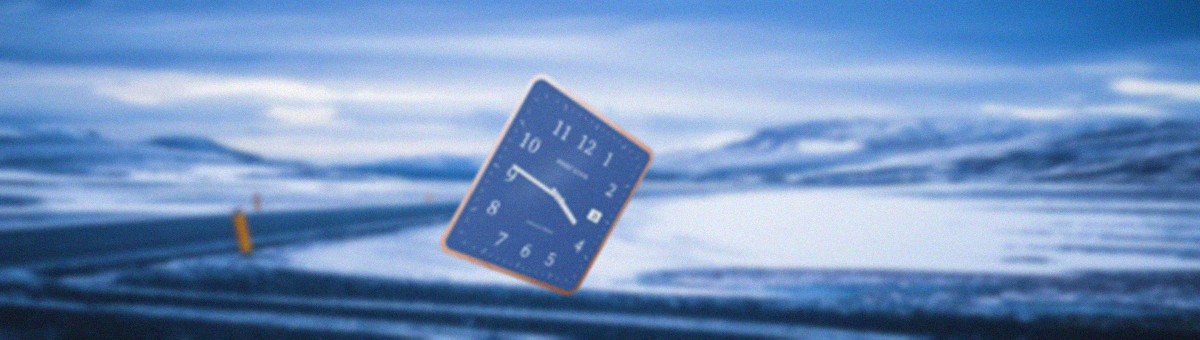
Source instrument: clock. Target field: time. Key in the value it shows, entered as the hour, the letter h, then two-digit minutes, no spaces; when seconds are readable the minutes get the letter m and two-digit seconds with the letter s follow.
3h46
